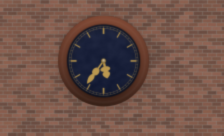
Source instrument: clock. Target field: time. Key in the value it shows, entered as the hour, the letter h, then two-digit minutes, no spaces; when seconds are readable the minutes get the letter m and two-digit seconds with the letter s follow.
5h36
